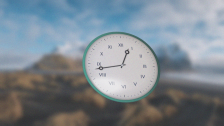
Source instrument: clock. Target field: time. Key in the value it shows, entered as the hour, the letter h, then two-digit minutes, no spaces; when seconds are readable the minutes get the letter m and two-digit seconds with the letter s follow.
12h43
